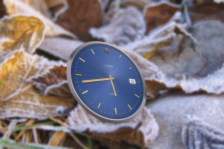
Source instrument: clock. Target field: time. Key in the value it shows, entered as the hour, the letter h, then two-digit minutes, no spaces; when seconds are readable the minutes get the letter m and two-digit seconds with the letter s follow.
5h43
